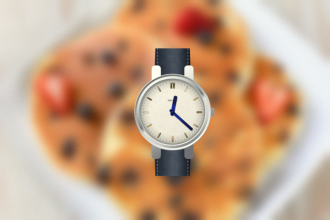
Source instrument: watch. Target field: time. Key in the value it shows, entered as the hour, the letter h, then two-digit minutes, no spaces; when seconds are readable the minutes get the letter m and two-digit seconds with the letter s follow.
12h22
